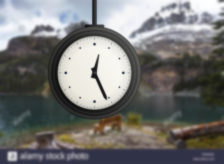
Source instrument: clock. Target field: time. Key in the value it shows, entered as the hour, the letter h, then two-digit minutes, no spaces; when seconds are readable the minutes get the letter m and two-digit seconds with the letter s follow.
12h26
